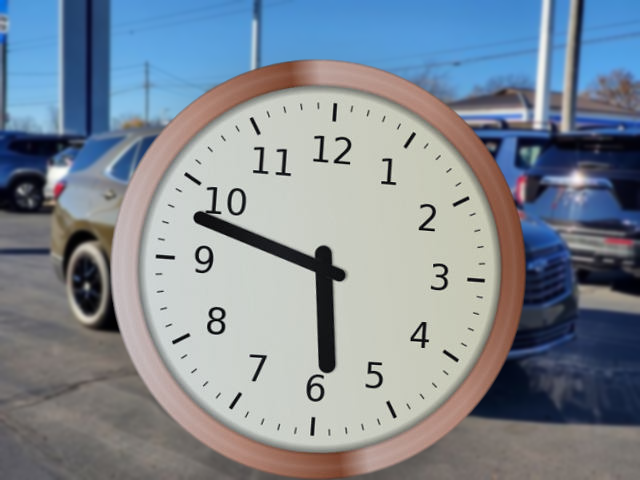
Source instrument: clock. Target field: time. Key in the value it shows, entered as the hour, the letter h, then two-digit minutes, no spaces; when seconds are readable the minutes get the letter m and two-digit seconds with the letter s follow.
5h48
